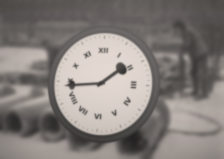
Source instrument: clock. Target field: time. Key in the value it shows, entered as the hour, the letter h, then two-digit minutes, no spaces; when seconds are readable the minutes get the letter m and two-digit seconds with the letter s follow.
1h44
